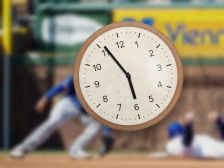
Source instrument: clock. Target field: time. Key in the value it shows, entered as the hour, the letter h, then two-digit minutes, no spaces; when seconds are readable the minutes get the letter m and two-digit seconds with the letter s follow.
5h56
